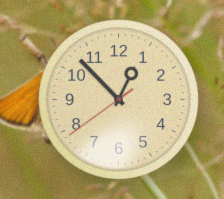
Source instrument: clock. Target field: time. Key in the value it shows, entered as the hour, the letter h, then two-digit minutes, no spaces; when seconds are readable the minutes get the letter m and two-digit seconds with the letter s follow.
12h52m39s
